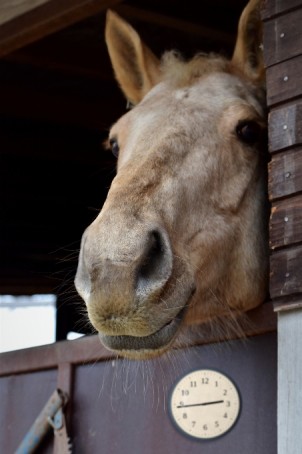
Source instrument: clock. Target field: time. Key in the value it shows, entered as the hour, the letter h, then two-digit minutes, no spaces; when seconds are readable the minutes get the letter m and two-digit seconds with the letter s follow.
2h44
